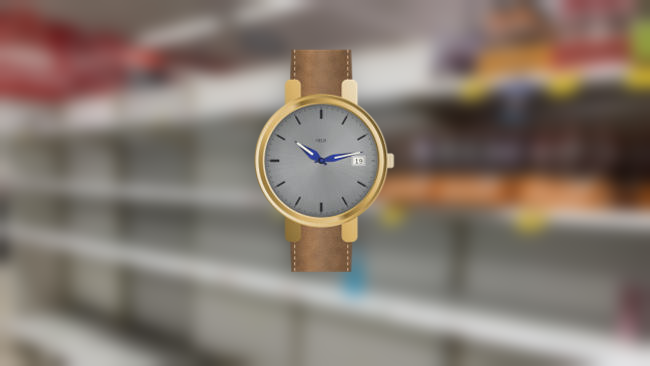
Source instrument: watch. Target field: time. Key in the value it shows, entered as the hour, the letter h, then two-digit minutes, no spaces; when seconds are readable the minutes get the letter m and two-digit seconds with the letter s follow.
10h13
